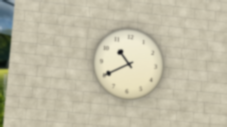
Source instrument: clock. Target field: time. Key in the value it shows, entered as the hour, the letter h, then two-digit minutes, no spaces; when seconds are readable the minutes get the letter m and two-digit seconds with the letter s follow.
10h40
